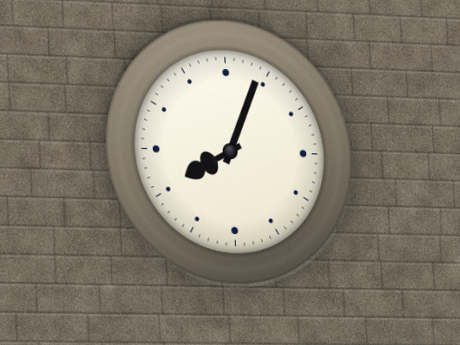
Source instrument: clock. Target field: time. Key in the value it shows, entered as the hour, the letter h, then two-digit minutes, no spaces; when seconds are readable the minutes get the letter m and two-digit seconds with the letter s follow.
8h04
